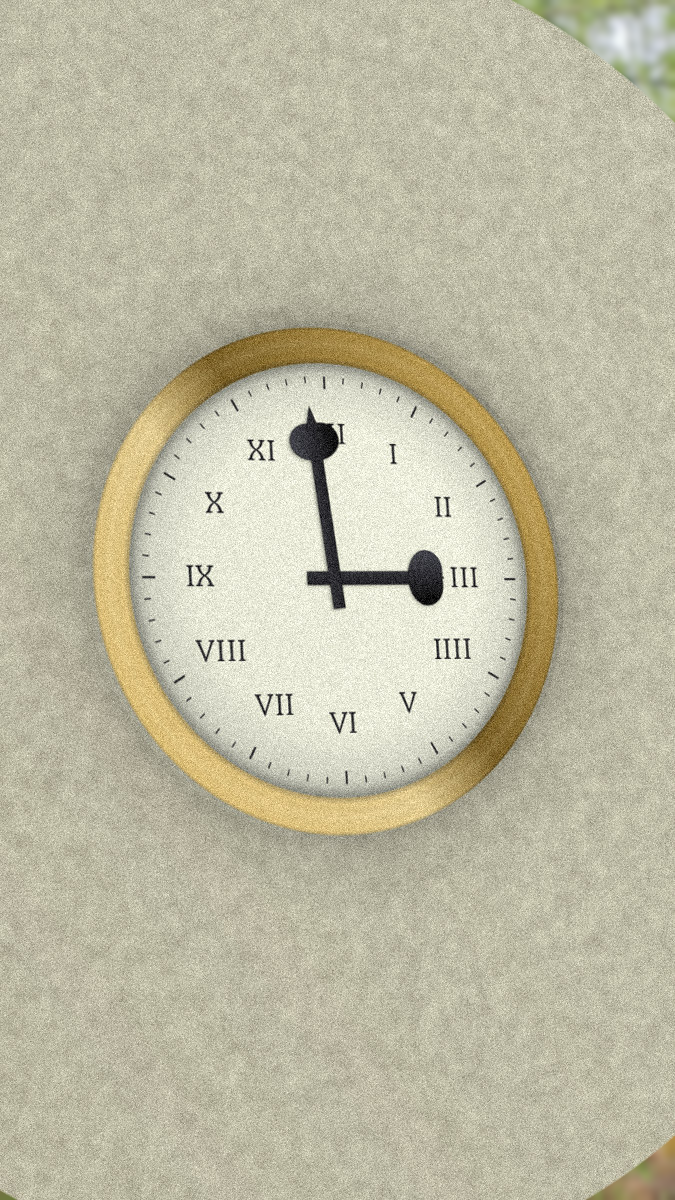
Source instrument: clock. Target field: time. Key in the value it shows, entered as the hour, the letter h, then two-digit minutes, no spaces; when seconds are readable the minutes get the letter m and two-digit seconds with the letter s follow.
2h59
